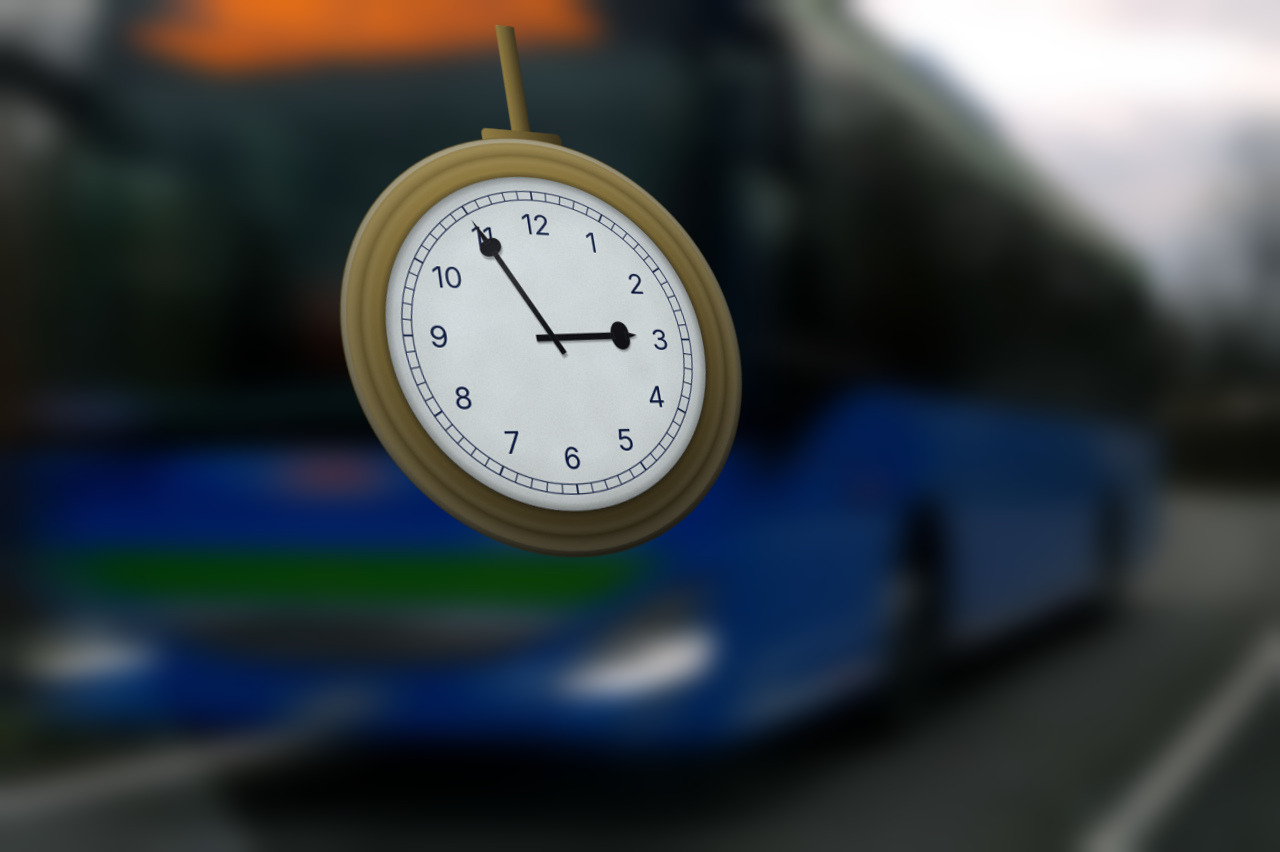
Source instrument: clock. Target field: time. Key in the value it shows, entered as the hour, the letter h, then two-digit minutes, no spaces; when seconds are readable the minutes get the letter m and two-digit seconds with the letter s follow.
2h55
